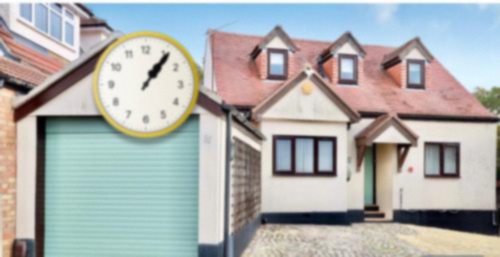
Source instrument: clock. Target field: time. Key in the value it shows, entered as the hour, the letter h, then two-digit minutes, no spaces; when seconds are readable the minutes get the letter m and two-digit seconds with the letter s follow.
1h06
